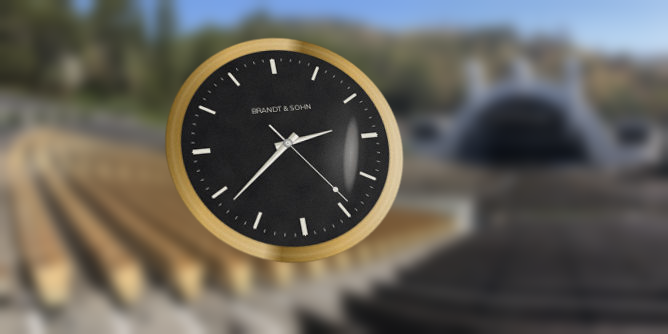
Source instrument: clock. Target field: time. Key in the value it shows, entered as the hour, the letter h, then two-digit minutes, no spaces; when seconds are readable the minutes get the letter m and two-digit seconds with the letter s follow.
2h38m24s
